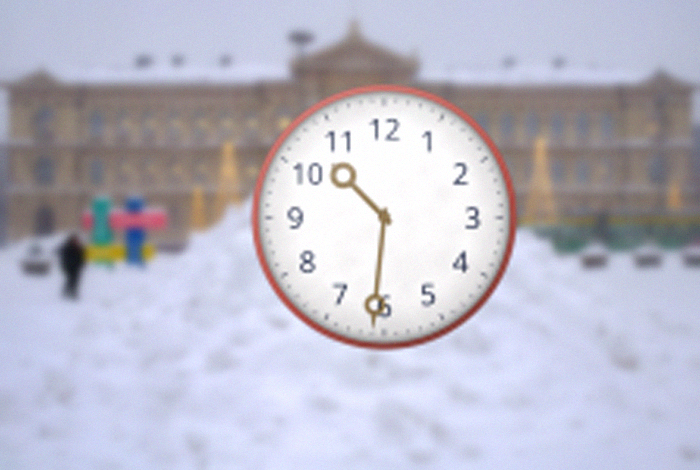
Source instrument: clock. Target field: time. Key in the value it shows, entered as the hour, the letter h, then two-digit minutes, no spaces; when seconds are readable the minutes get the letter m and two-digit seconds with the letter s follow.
10h31
